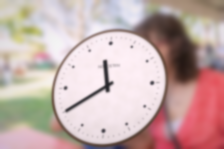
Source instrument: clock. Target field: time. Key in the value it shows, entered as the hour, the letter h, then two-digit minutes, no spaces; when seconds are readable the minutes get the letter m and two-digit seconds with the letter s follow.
11h40
